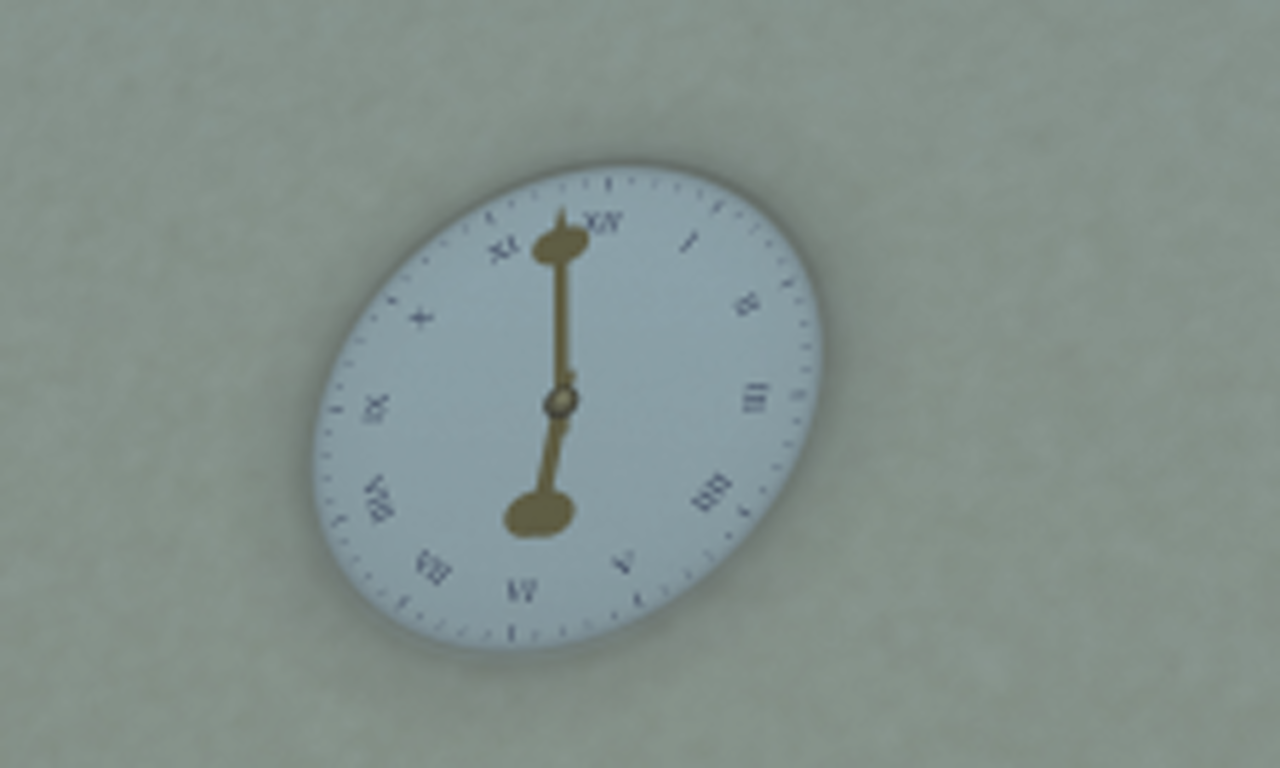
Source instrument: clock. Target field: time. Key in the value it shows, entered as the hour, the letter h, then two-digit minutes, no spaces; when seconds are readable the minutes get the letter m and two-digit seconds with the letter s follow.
5h58
